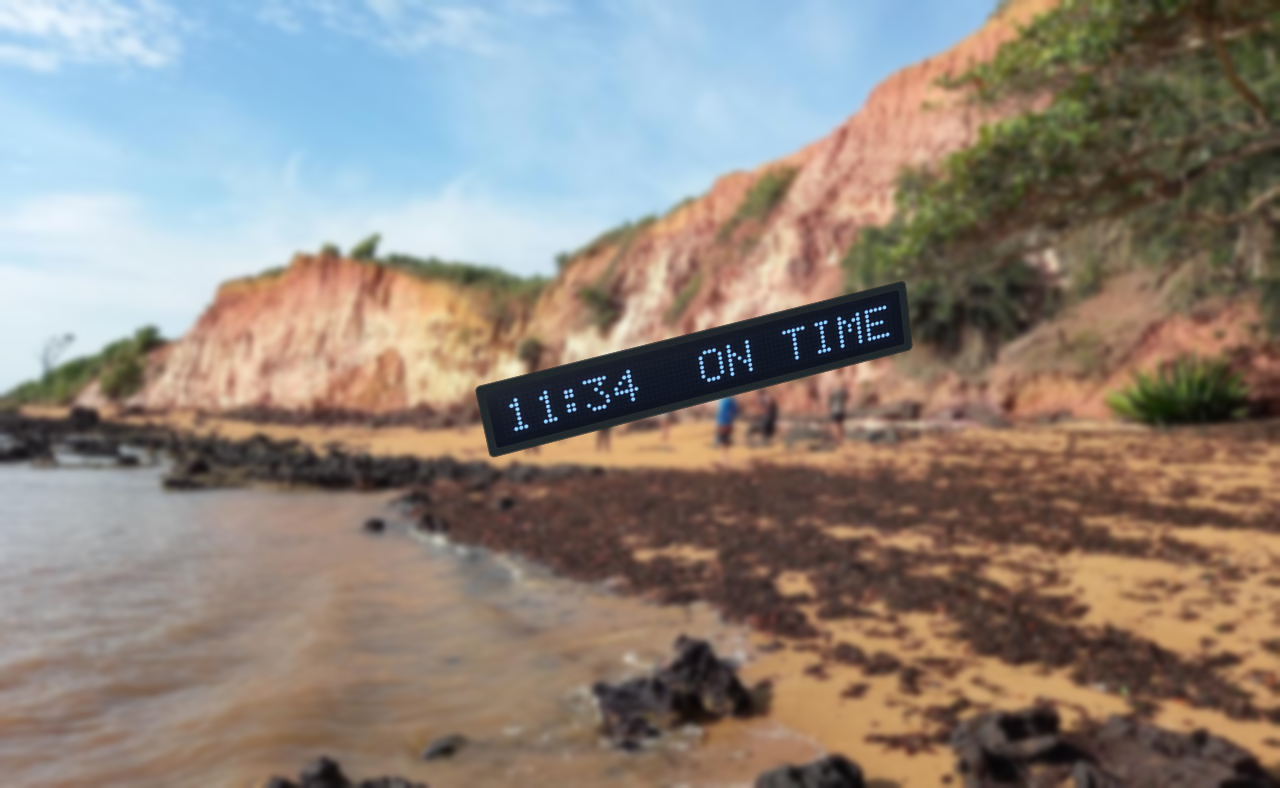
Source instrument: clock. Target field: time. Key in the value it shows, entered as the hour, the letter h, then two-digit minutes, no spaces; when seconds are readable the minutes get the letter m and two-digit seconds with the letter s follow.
11h34
